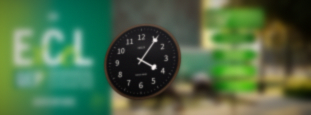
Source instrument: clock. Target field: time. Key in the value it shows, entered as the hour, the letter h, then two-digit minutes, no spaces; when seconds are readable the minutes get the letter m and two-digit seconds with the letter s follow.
4h06
